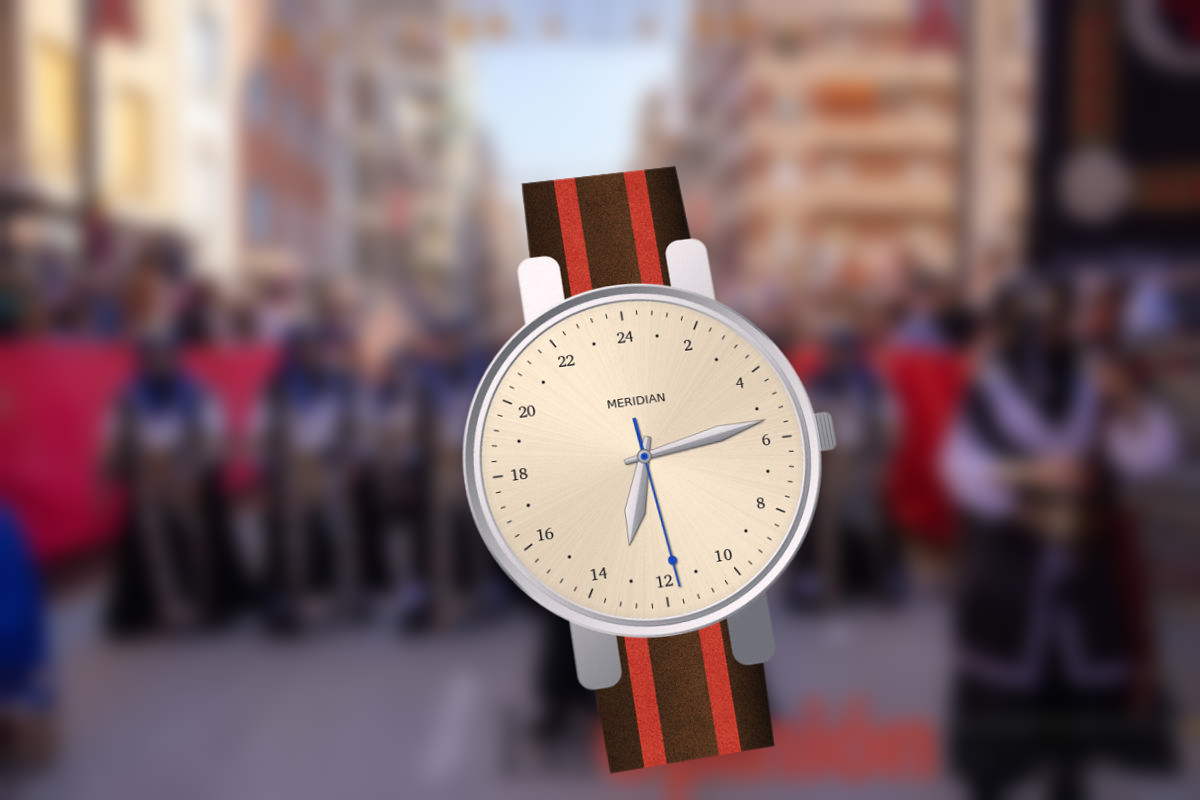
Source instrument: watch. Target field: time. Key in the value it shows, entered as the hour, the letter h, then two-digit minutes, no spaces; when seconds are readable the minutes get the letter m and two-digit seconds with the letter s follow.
13h13m29s
